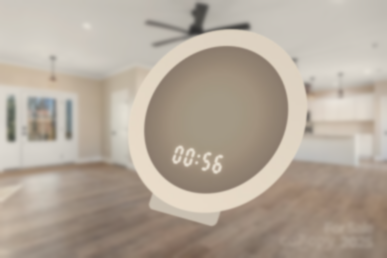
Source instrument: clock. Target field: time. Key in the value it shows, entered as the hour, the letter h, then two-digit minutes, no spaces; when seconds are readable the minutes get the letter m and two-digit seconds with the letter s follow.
0h56
